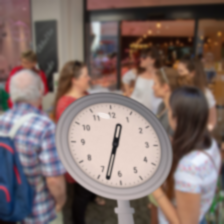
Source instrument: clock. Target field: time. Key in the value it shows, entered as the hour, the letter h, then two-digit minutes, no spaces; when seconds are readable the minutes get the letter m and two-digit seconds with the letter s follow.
12h33
